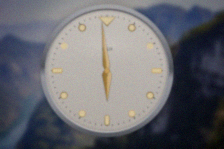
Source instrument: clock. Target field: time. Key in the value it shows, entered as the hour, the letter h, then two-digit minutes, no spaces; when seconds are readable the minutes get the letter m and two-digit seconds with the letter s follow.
5h59
